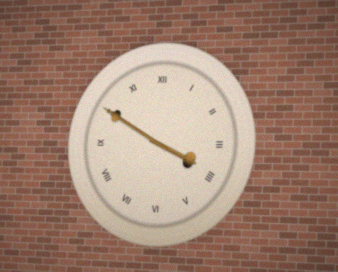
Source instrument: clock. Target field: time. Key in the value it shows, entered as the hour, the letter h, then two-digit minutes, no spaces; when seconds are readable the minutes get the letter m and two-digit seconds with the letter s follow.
3h50
